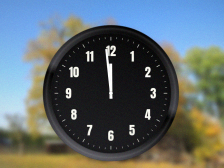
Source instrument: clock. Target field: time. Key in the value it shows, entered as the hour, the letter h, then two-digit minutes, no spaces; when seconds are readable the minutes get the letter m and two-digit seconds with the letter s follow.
11h59
